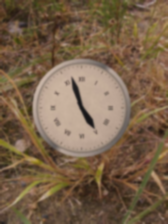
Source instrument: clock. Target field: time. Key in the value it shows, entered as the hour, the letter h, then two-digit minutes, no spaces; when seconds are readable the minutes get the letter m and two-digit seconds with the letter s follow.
4h57
